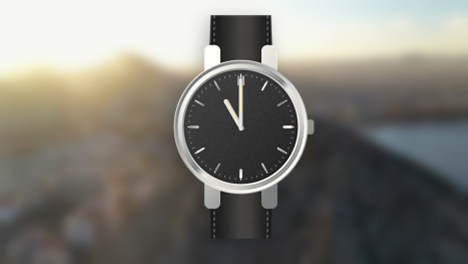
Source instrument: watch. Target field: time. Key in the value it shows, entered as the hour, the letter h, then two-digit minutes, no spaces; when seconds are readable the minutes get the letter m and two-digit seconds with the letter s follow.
11h00
